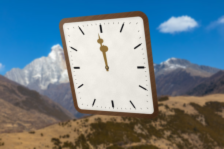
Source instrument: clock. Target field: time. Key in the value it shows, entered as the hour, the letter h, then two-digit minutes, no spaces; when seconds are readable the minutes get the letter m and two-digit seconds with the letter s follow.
11h59
